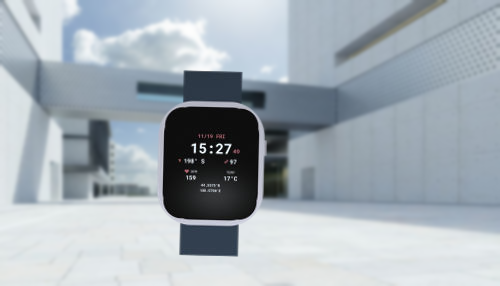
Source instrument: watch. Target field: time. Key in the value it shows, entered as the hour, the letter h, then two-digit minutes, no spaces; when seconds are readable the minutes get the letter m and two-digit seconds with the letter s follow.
15h27
